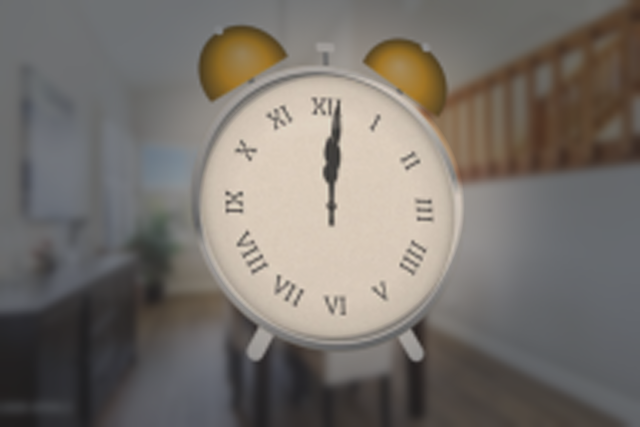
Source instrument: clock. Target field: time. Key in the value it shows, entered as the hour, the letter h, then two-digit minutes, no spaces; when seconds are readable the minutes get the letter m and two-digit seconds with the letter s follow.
12h01
